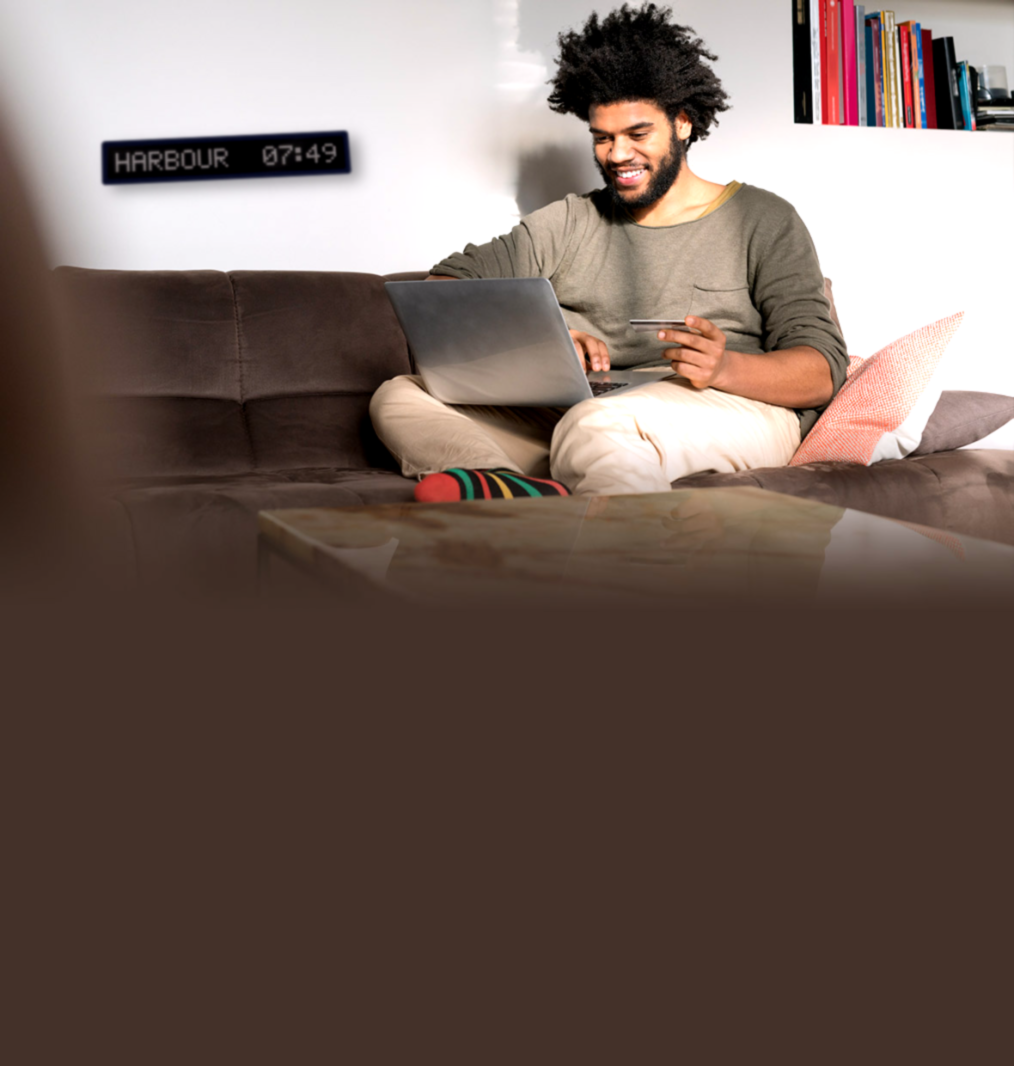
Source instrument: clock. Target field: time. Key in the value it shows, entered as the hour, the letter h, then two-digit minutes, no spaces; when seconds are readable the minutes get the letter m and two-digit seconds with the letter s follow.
7h49
